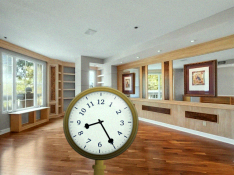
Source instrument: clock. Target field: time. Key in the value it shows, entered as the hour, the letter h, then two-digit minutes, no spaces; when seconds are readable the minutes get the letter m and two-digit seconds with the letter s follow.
8h25
